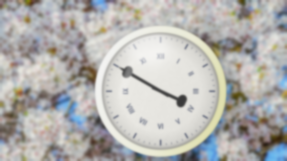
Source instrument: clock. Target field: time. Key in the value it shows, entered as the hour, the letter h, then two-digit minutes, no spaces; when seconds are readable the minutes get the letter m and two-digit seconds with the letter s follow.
3h50
